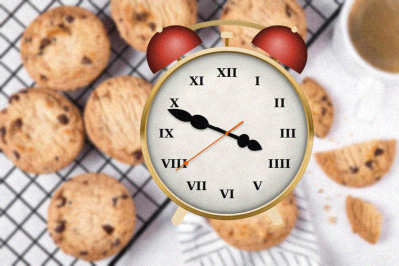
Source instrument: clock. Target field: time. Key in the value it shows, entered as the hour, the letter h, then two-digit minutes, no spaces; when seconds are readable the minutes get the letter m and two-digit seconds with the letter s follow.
3h48m39s
